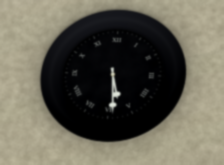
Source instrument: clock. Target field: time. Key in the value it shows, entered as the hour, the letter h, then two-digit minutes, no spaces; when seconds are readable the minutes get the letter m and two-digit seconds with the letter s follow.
5h29
